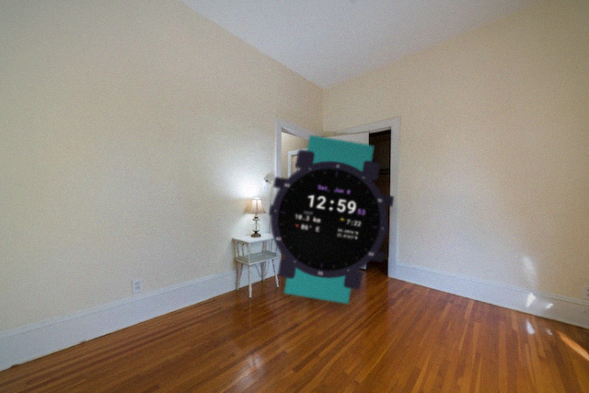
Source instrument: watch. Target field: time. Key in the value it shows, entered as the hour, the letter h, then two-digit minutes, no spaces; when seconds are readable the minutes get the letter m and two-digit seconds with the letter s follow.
12h59
